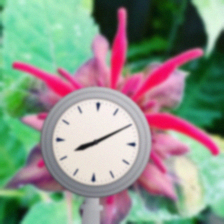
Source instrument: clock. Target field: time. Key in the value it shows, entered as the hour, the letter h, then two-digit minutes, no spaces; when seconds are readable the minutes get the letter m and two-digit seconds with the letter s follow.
8h10
